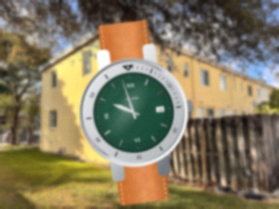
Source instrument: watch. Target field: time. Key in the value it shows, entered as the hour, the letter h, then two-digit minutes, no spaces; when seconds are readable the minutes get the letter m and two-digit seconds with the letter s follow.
9h58
